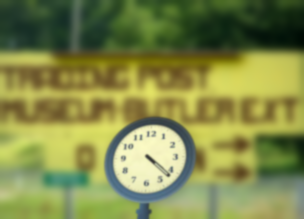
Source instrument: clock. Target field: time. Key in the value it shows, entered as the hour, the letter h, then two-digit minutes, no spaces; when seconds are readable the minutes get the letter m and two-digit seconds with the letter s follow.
4h22
